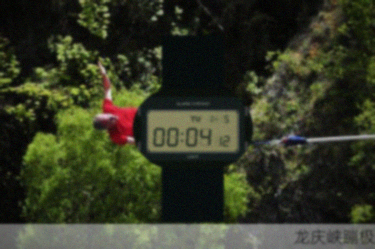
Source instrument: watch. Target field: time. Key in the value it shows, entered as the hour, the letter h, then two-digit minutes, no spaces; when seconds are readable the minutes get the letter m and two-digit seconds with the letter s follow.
0h04
